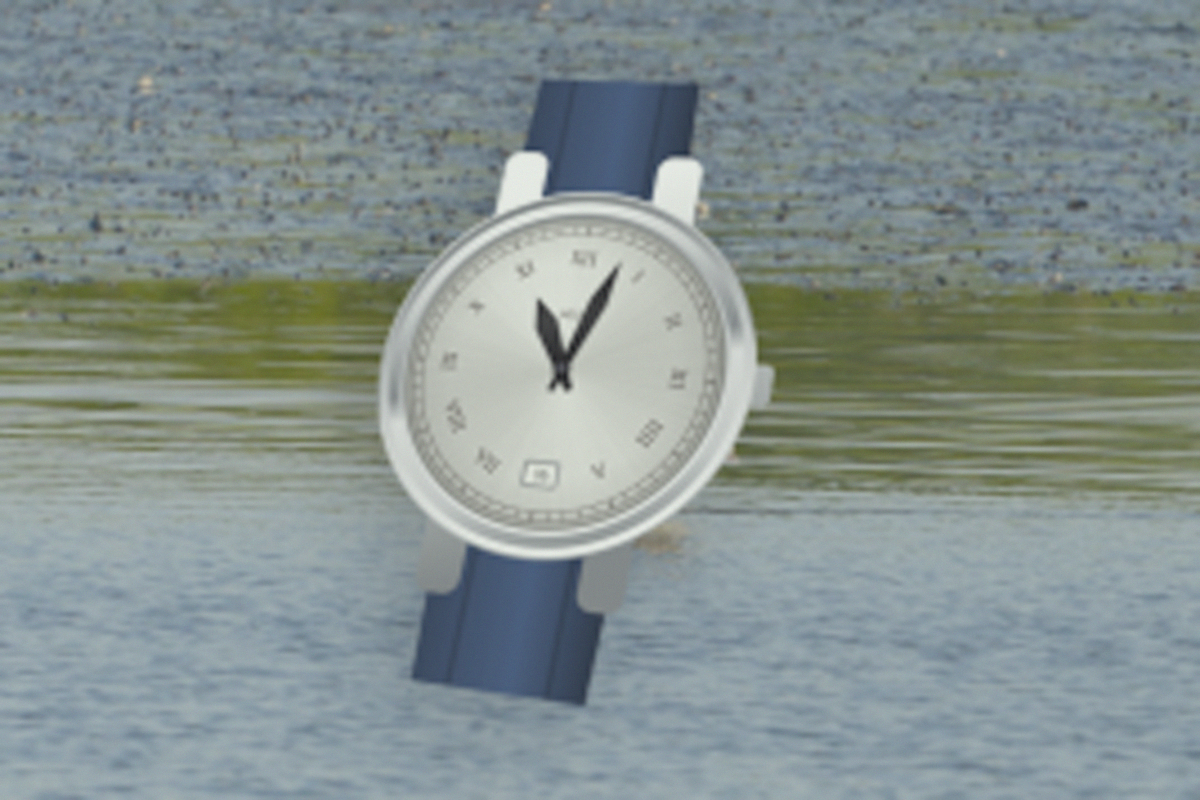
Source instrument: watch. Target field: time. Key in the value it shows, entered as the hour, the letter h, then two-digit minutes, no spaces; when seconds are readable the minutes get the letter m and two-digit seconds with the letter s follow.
11h03
